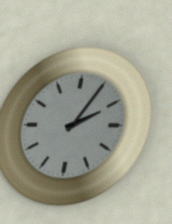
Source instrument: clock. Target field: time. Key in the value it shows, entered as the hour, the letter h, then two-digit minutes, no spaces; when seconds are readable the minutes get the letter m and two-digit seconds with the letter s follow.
2h05
